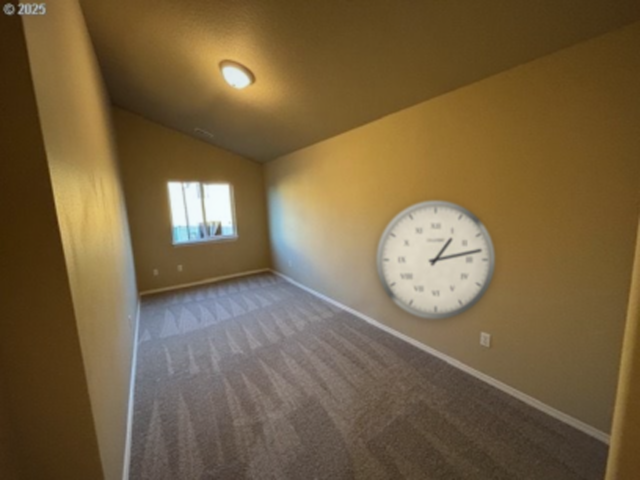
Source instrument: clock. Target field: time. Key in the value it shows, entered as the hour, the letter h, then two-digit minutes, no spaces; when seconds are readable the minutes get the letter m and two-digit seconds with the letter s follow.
1h13
